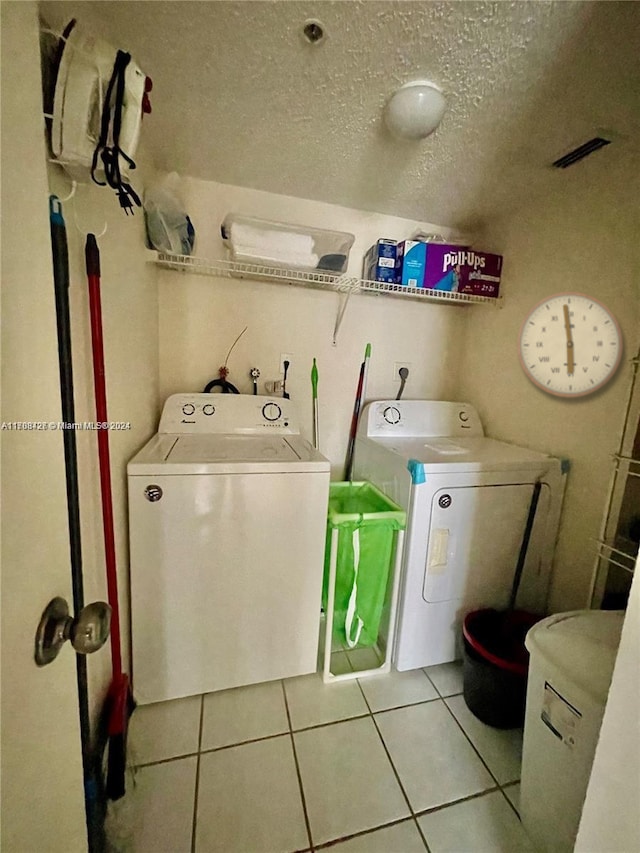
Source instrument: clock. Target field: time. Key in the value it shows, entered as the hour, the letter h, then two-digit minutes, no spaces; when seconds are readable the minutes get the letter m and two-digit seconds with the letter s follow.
5h59
